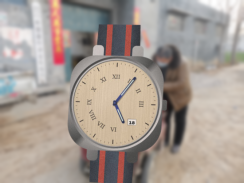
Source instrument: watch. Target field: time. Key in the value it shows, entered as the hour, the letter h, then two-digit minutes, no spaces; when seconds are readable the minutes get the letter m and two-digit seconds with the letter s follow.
5h06
